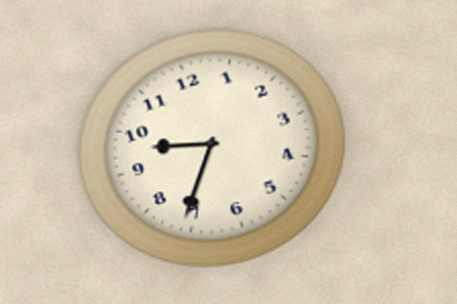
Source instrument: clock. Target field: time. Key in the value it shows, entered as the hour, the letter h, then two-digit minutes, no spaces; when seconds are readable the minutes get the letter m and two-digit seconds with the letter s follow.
9h36
